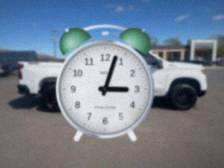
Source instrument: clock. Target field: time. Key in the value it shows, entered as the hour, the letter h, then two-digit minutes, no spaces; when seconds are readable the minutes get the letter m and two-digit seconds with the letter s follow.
3h03
